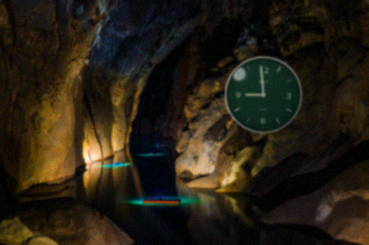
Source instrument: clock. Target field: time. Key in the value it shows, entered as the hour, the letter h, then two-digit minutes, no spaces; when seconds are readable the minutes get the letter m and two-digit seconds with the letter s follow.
8h59
